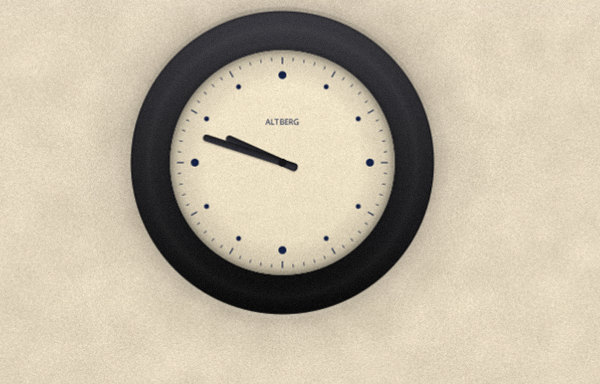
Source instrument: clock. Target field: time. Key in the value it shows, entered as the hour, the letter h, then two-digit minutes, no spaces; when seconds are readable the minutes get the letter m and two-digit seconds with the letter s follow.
9h48
